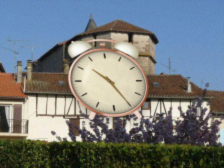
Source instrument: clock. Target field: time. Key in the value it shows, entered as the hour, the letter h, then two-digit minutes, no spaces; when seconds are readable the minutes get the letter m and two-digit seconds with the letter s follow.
10h25
